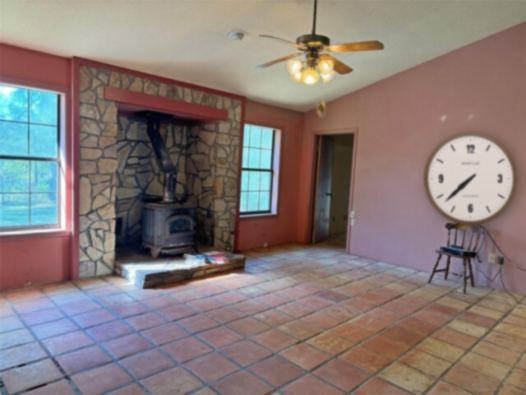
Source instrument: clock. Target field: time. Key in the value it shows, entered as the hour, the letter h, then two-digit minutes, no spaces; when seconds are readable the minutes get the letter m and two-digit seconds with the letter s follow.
7h38
